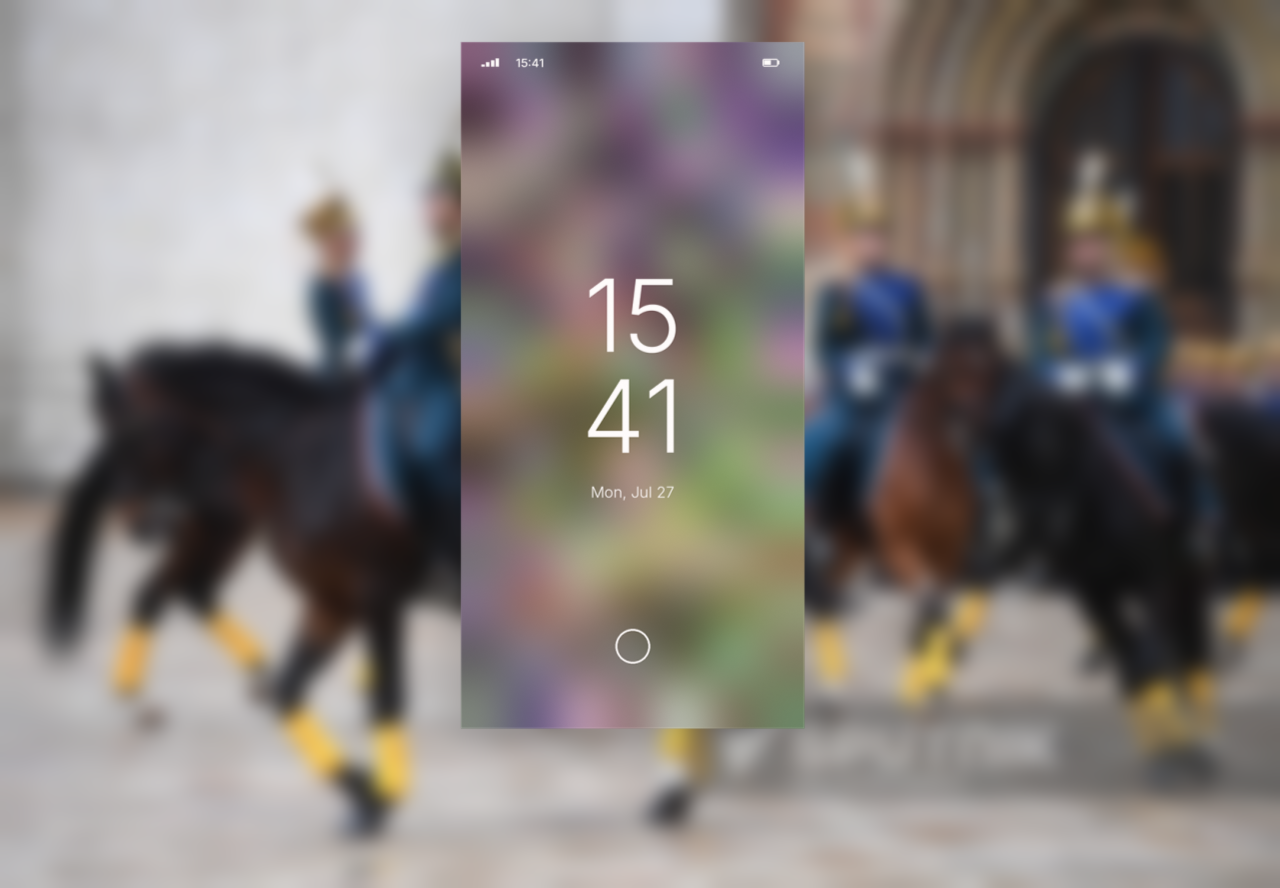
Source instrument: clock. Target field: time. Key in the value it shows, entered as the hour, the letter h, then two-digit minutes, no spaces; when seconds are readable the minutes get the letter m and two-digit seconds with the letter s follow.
15h41
